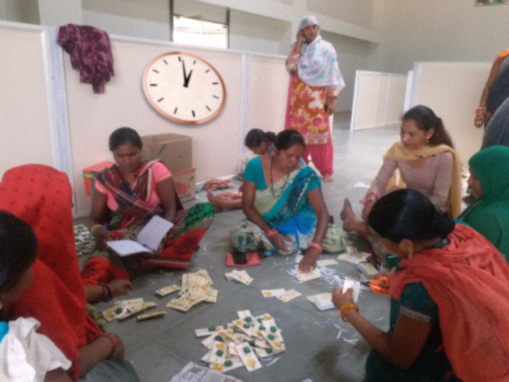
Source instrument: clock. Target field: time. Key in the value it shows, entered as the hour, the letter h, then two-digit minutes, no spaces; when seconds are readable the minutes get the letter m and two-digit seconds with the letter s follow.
1h01
